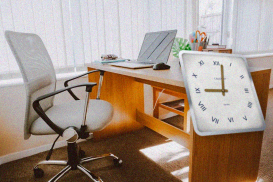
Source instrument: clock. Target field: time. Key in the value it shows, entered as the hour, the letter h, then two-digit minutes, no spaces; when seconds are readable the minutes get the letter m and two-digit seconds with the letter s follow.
9h02
